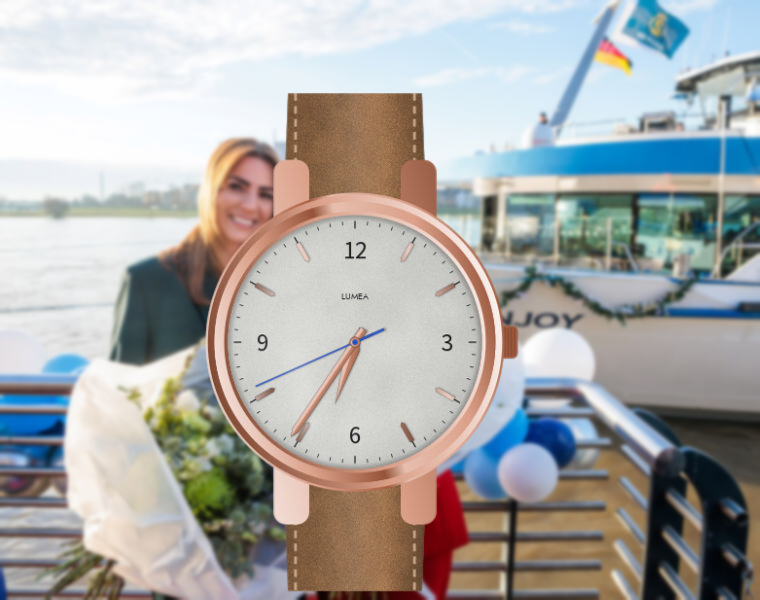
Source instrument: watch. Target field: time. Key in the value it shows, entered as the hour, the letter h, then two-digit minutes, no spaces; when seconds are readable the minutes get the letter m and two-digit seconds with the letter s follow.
6h35m41s
